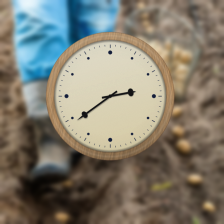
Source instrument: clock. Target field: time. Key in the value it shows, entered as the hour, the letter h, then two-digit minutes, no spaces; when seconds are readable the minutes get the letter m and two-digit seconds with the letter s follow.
2h39
